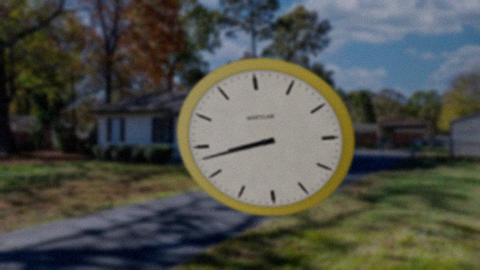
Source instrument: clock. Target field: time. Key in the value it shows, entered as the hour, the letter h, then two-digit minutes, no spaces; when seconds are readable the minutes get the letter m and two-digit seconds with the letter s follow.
8h43
